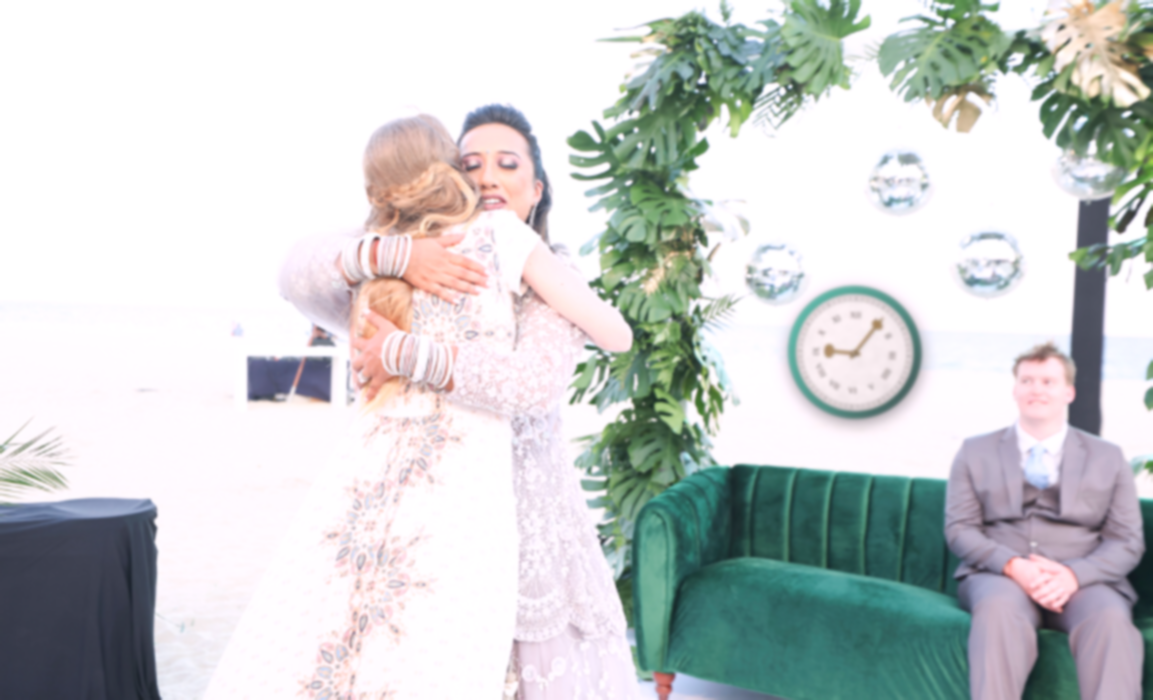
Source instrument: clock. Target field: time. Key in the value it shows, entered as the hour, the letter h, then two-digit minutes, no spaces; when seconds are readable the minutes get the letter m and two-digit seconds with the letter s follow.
9h06
